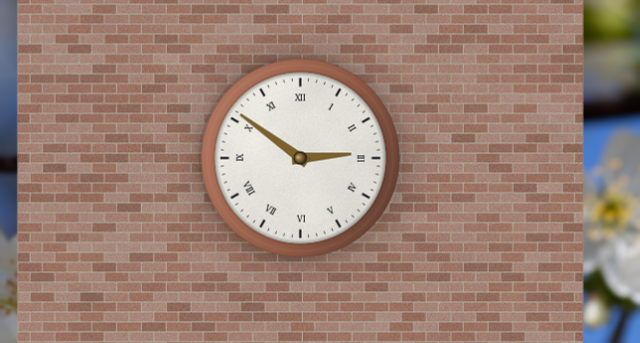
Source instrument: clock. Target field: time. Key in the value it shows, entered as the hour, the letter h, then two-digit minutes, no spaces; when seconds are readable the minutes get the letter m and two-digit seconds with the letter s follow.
2h51
